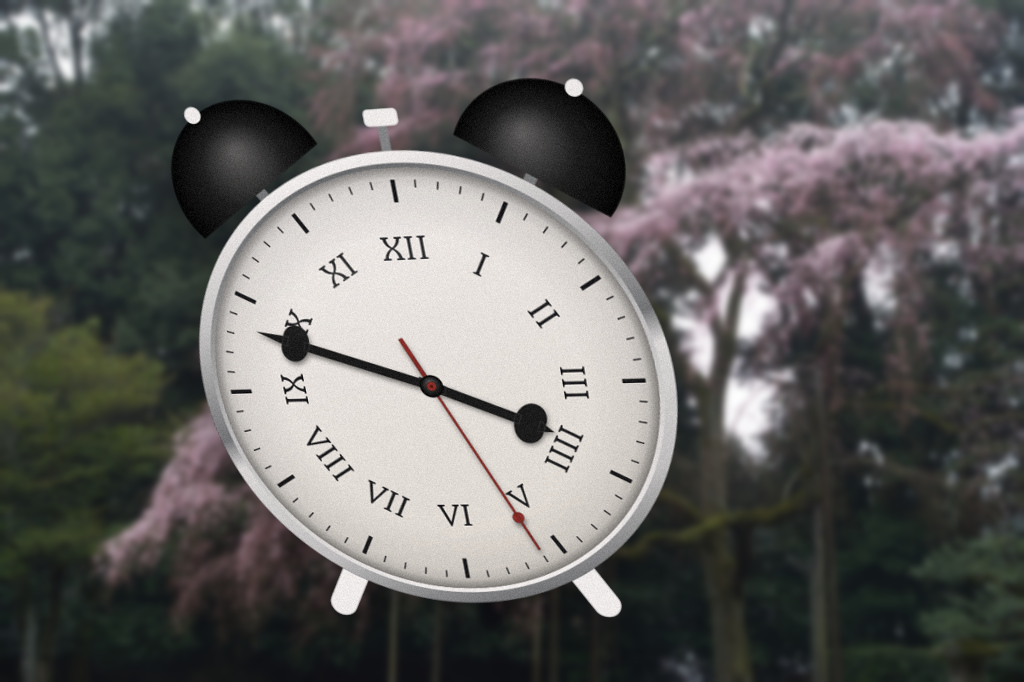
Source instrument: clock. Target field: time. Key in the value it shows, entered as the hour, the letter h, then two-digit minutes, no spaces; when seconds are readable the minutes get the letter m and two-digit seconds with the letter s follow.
3h48m26s
